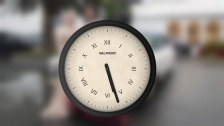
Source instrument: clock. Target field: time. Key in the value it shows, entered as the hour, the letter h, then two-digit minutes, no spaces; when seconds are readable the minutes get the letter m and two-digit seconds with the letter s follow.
5h27
